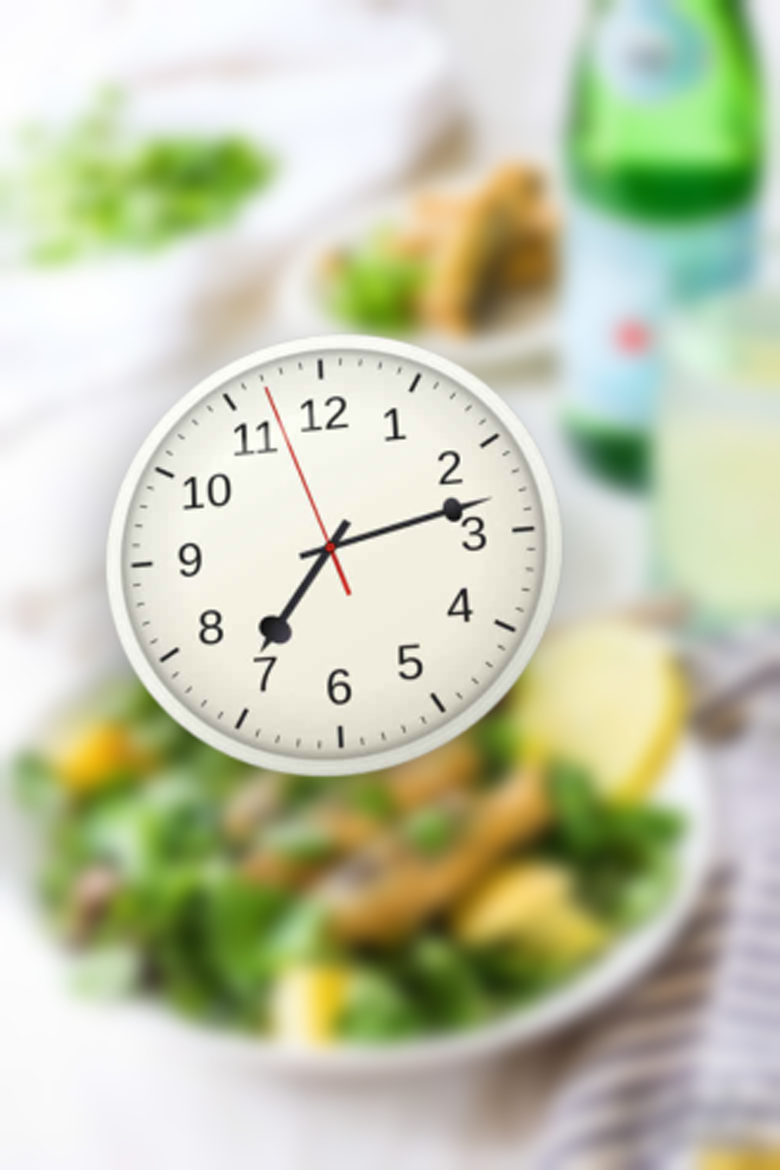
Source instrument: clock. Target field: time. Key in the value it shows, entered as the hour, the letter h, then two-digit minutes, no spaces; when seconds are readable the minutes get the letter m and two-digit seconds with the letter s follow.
7h12m57s
